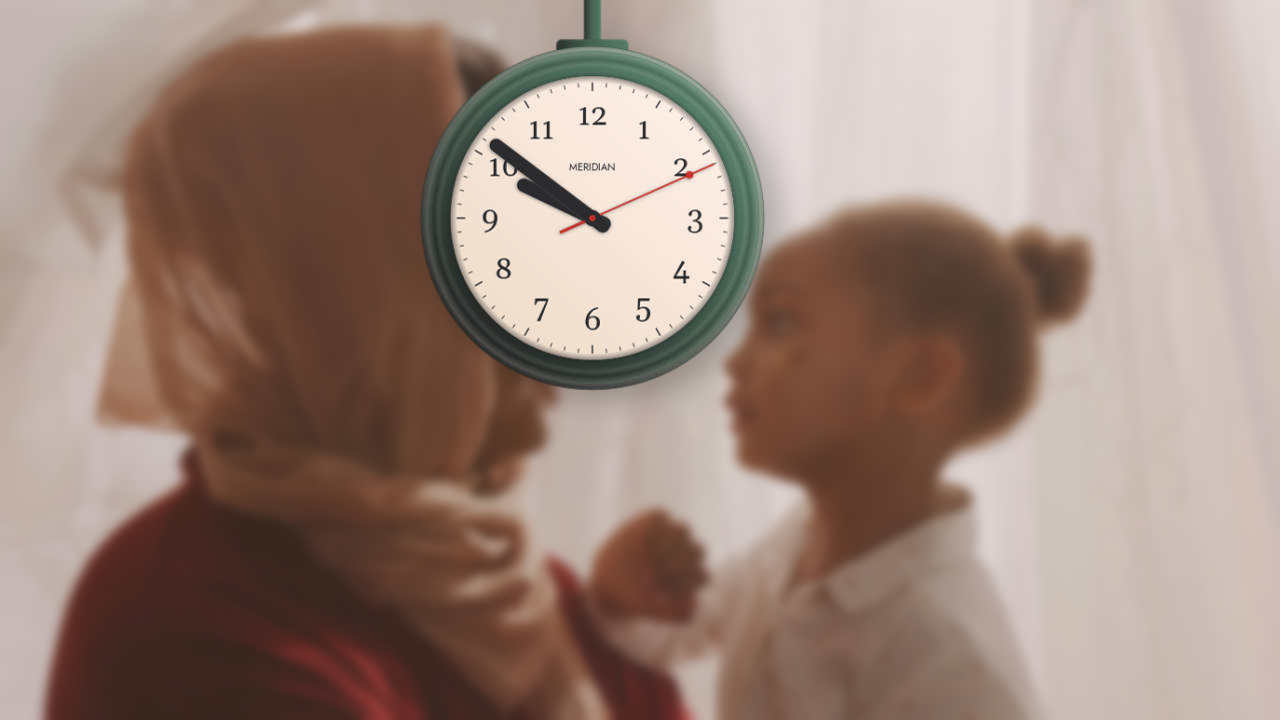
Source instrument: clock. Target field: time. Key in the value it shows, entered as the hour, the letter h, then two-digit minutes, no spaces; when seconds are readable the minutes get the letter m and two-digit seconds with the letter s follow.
9h51m11s
